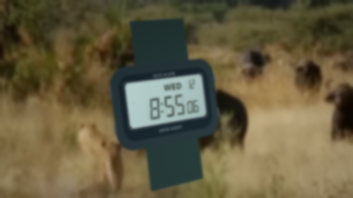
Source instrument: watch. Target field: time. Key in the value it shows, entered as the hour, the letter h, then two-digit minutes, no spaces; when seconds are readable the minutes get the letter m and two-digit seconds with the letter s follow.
8h55m06s
